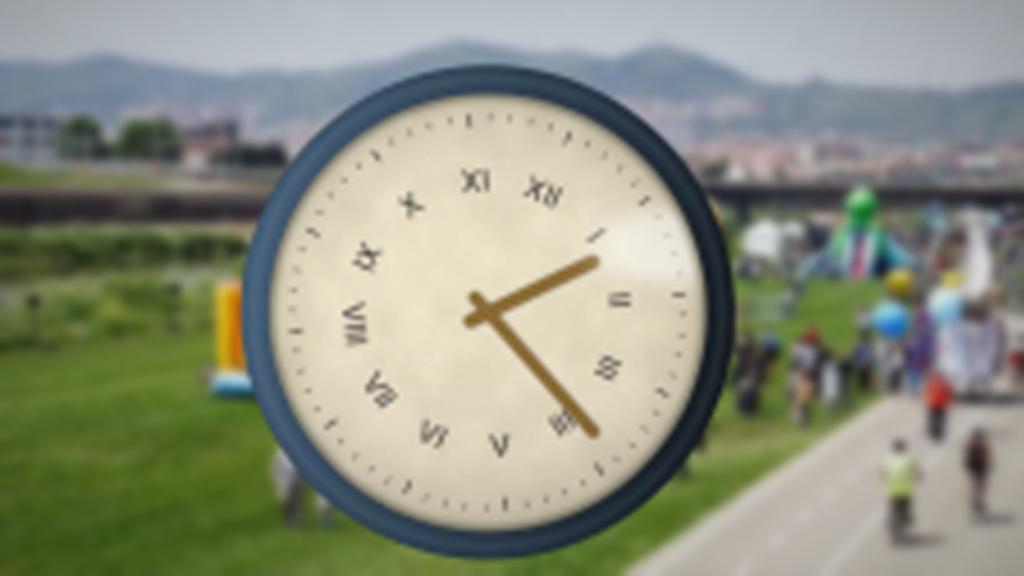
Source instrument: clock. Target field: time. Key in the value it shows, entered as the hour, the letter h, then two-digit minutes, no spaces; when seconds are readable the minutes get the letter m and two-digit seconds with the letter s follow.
1h19
